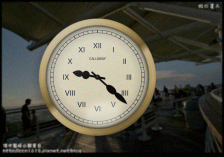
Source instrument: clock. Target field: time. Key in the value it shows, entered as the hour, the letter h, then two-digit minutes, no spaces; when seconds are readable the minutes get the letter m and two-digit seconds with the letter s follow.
9h22
